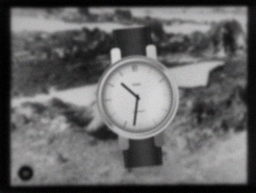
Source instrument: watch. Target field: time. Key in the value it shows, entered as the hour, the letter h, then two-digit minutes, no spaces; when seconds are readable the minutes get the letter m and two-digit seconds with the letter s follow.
10h32
